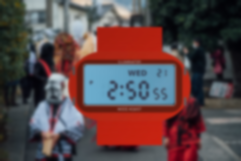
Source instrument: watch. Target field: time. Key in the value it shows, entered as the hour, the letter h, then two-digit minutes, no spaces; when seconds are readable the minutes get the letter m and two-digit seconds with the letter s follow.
2h50m55s
